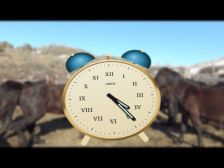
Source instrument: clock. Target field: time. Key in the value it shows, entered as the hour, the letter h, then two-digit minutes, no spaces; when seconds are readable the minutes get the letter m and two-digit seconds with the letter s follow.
4h24
